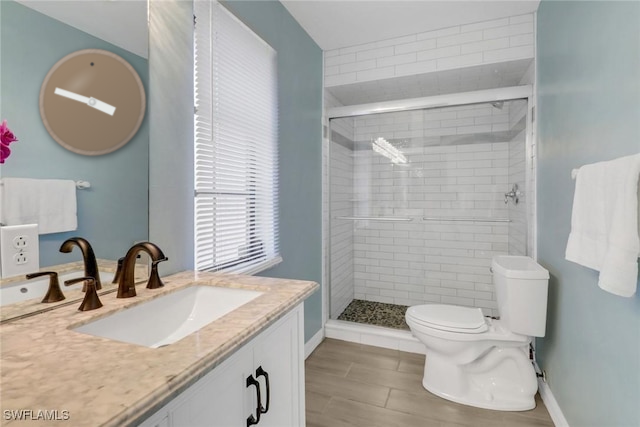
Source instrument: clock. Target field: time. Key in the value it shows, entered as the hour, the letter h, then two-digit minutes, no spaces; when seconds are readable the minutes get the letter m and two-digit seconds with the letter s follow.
3h48
